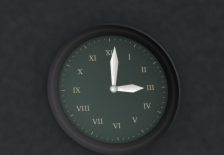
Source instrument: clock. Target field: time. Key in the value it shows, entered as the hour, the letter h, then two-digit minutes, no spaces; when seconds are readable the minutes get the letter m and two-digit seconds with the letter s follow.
3h01
